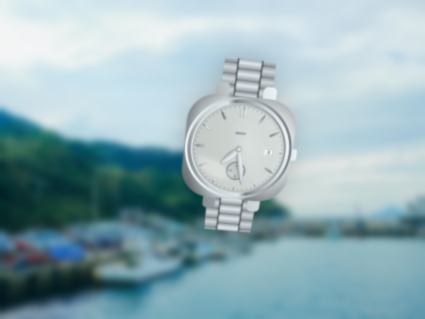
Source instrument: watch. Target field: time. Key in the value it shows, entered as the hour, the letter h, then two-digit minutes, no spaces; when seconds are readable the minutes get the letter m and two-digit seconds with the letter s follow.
7h28
